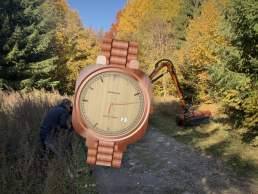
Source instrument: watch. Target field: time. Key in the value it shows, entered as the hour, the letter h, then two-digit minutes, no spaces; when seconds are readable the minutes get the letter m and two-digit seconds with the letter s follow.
6h13
